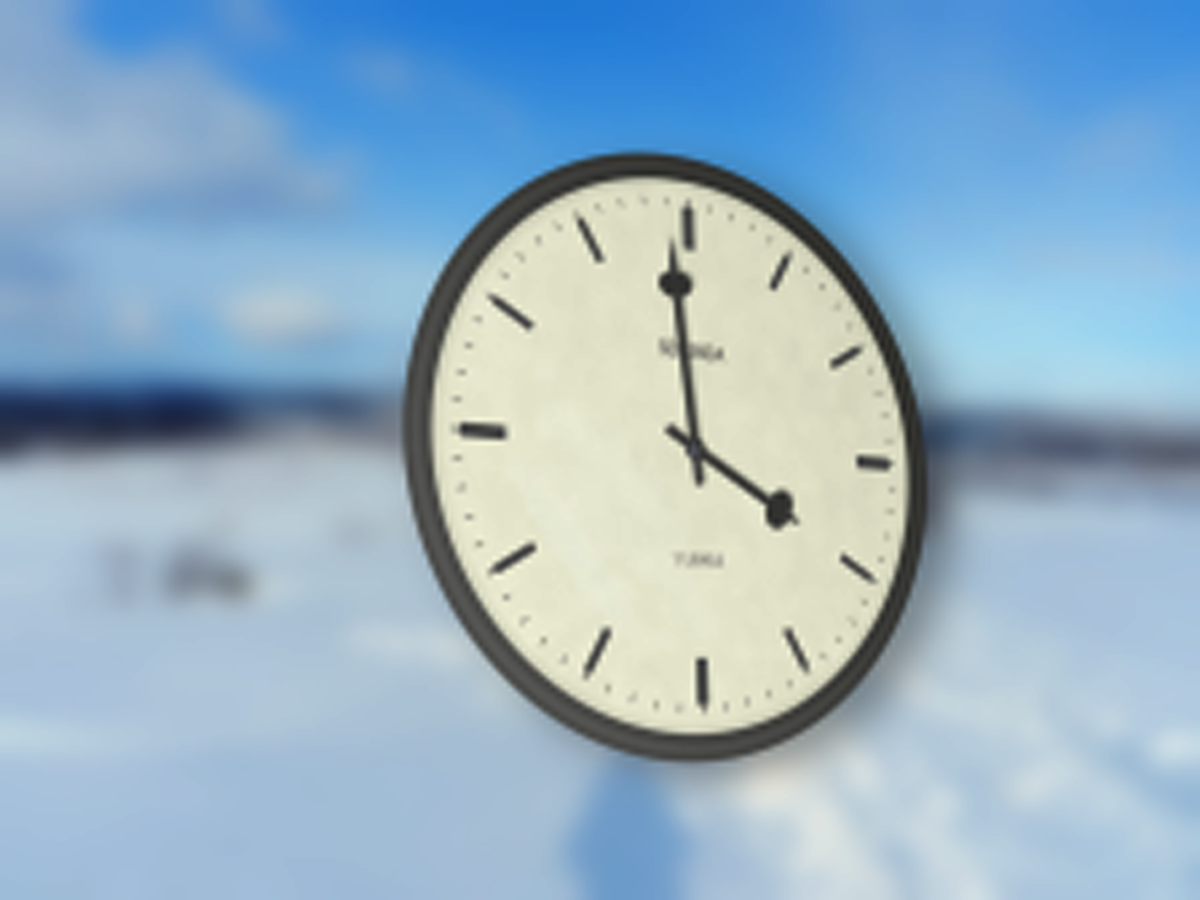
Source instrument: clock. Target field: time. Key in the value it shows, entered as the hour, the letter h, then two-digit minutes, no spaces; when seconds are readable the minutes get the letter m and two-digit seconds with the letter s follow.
3h59
